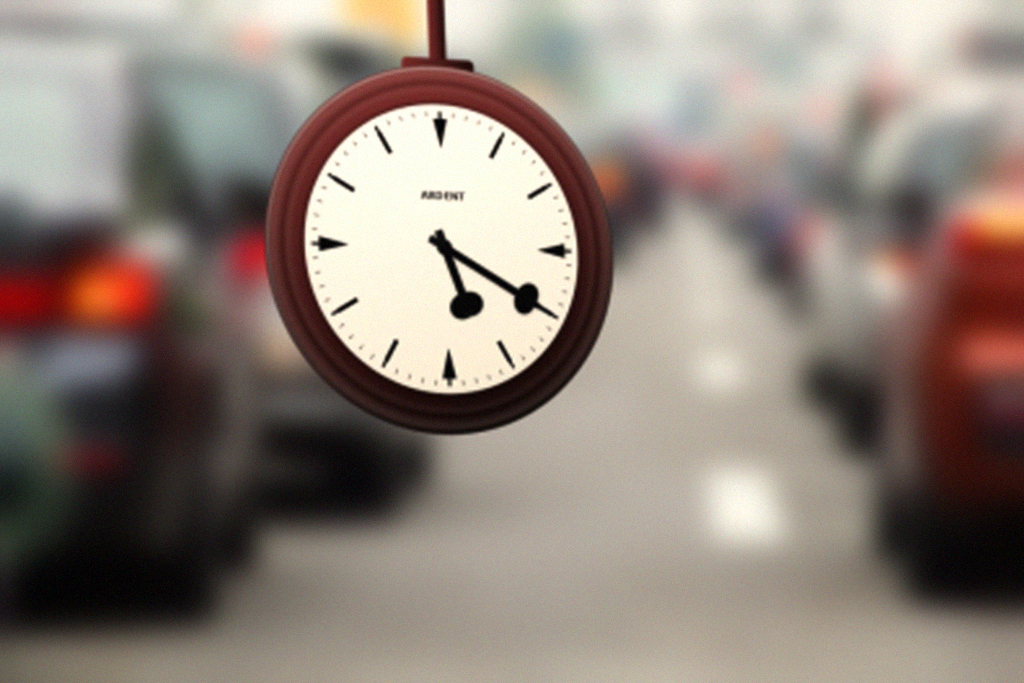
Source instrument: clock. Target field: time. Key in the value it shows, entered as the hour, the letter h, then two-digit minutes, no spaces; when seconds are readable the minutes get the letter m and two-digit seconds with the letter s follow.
5h20
